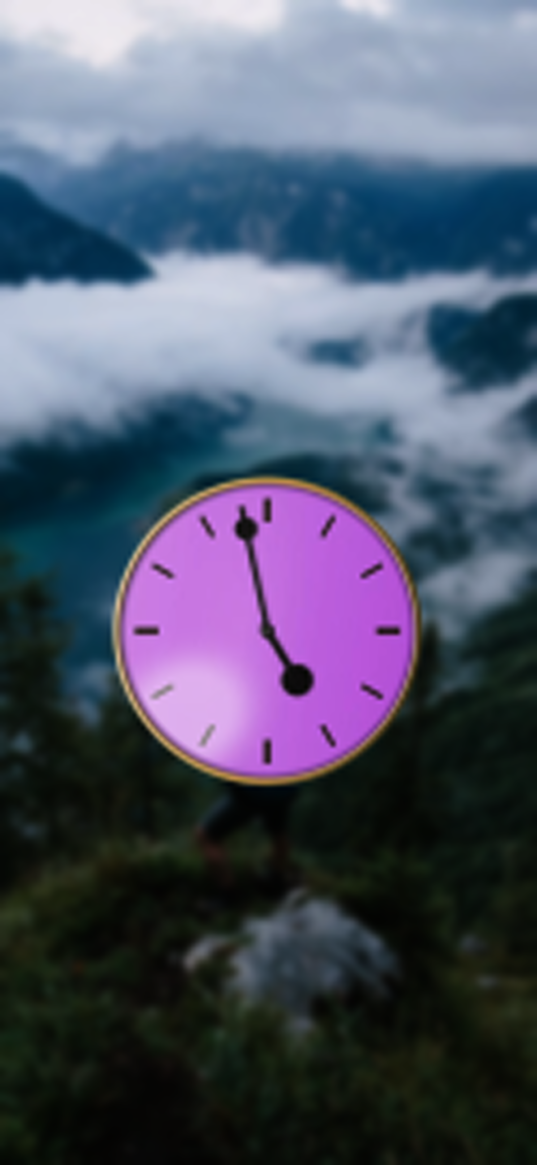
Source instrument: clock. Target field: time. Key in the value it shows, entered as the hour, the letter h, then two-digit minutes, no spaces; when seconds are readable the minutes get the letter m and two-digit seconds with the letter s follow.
4h58
